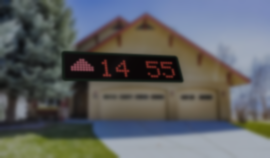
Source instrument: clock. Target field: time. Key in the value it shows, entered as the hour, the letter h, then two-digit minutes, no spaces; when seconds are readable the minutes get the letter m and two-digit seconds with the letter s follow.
14h55
